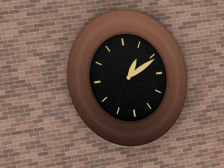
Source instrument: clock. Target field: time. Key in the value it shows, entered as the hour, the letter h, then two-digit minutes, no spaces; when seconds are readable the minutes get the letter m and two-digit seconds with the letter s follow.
1h11
